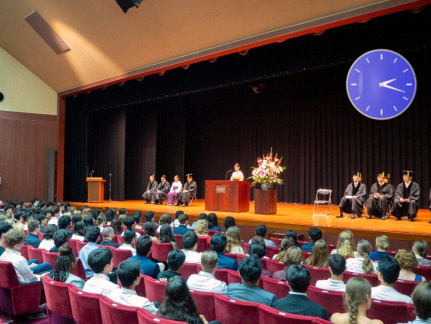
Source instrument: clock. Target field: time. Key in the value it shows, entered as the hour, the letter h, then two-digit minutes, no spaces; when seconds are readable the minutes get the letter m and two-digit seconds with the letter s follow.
2h18
